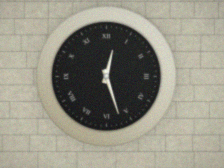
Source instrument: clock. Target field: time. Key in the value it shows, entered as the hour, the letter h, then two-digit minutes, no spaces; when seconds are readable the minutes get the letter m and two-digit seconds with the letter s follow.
12h27
